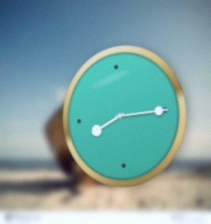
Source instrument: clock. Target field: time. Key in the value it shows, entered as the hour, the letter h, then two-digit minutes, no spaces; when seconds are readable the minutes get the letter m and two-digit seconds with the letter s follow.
8h15
